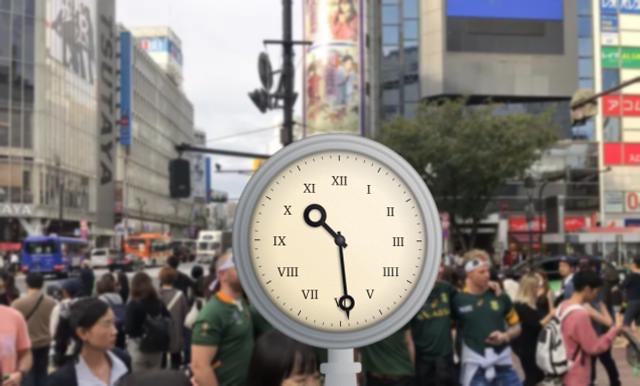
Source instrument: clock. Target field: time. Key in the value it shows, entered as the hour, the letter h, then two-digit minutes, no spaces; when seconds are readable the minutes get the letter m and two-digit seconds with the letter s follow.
10h29
